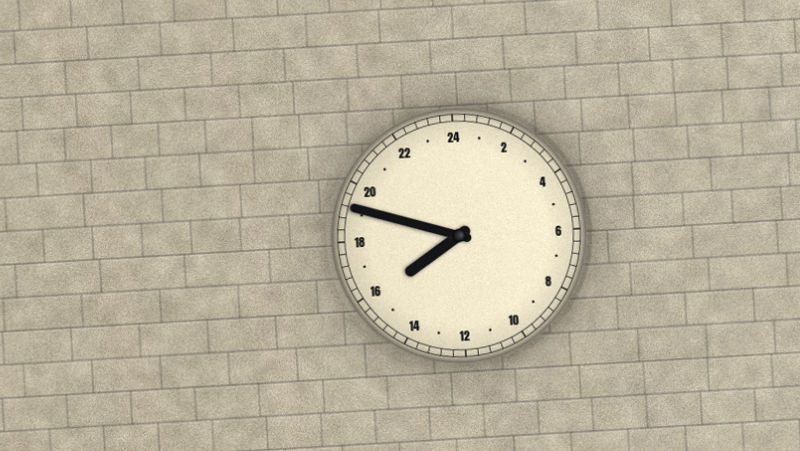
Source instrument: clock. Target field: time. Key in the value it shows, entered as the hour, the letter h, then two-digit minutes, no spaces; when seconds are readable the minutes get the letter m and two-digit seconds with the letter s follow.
15h48
